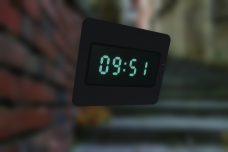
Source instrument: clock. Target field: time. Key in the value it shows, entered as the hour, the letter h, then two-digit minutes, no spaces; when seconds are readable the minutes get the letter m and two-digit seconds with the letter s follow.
9h51
